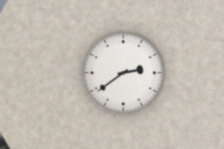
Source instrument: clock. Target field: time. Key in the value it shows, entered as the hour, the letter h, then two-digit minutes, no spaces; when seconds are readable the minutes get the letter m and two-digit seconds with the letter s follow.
2h39
